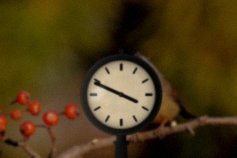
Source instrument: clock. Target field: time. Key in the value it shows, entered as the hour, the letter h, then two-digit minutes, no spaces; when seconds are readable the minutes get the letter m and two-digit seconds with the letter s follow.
3h49
